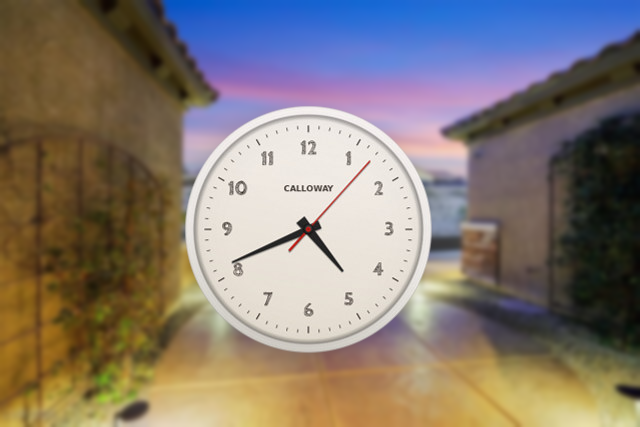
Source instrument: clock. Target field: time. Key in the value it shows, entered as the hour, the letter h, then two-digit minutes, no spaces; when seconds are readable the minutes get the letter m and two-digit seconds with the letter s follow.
4h41m07s
